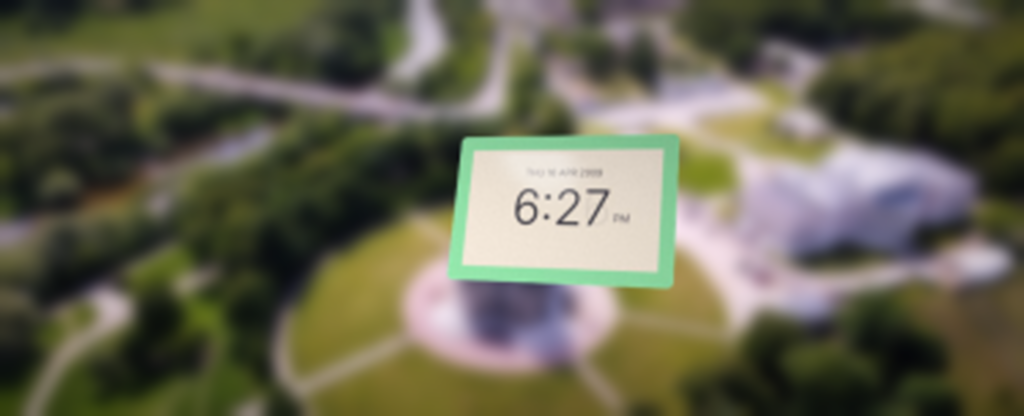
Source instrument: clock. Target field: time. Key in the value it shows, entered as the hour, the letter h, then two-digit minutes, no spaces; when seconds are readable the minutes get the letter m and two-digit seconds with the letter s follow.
6h27
